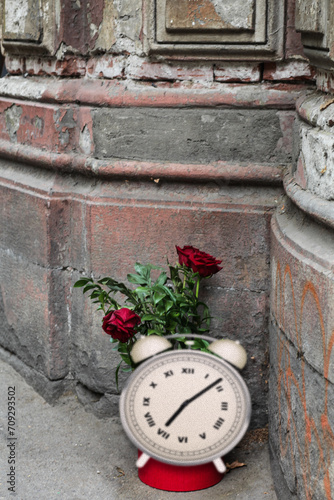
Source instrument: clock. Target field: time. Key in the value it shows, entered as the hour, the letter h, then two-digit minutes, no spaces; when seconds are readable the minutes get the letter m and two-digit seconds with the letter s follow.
7h08
